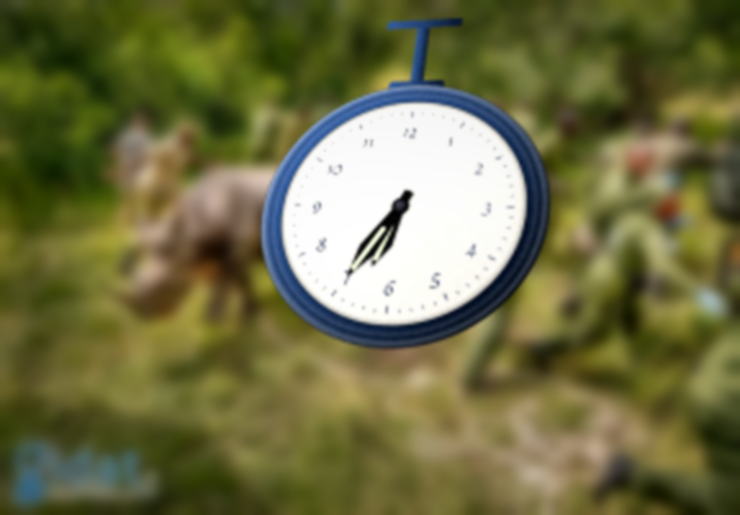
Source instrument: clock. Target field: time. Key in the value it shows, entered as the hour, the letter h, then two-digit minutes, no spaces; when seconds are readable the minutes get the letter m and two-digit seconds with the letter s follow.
6h35
